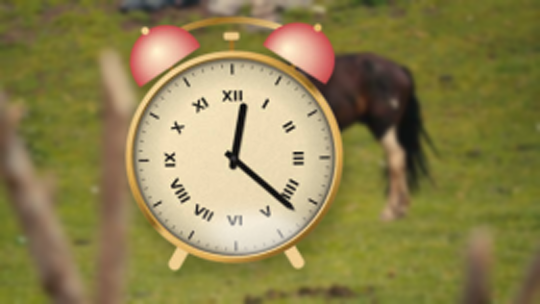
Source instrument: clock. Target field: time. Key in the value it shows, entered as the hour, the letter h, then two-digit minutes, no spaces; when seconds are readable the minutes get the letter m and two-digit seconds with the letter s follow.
12h22
